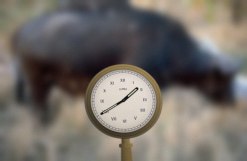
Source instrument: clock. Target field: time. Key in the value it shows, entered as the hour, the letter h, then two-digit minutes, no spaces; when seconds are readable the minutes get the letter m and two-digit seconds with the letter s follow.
1h40
